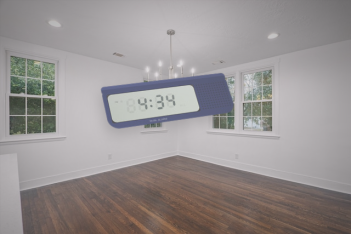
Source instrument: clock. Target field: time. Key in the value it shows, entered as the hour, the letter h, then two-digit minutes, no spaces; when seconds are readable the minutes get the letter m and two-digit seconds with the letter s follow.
4h34
